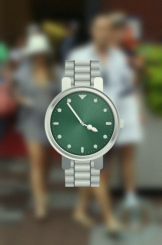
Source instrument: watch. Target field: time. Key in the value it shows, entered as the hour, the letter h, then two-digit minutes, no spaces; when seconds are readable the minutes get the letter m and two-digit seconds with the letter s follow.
3h54
